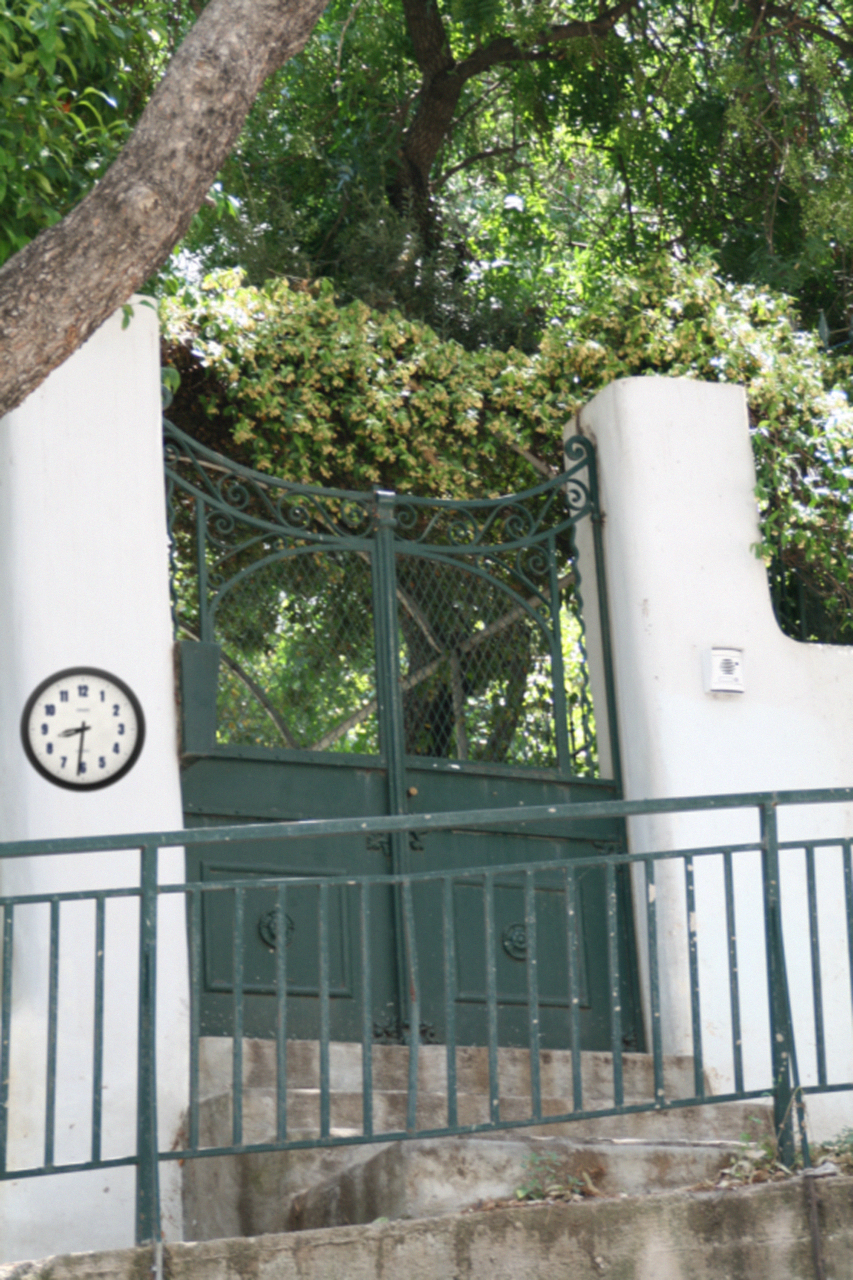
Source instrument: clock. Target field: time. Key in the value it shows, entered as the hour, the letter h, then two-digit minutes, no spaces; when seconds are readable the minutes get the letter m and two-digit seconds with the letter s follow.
8h31
